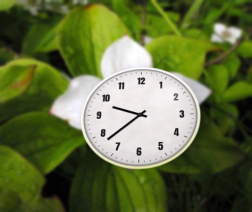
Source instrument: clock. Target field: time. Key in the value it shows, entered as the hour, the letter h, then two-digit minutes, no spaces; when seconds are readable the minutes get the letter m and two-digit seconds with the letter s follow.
9h38
